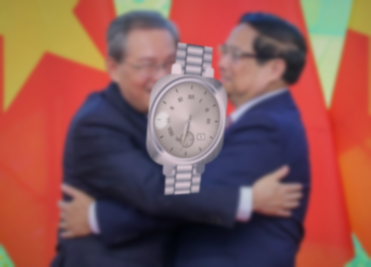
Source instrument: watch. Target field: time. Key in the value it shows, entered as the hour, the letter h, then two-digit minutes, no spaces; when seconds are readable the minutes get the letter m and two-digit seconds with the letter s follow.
6h32
